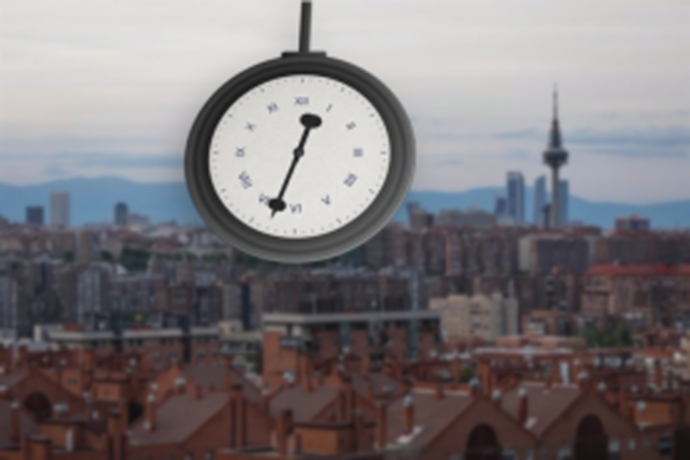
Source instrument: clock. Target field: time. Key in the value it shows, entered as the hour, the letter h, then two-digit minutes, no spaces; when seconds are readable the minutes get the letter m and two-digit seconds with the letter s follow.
12h33
